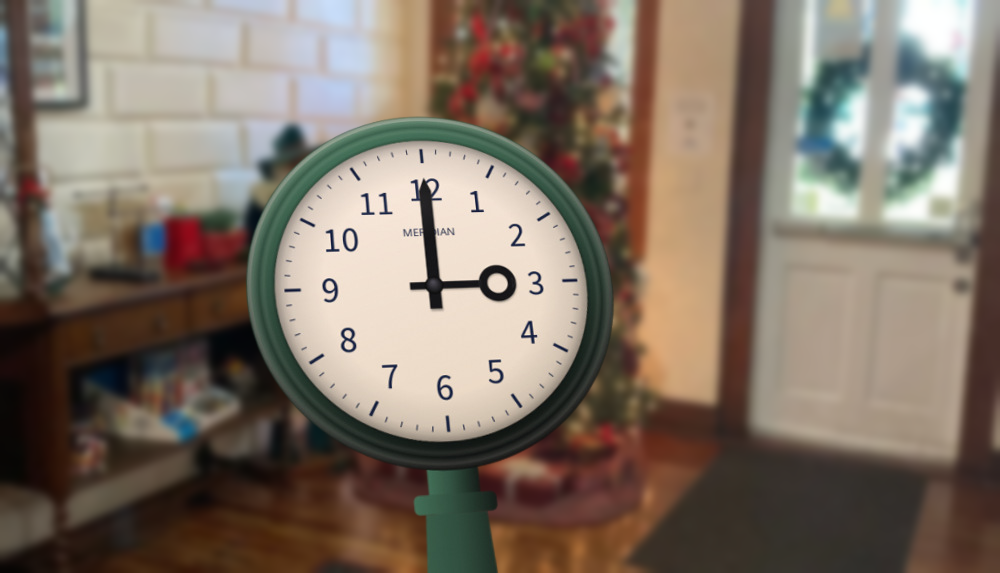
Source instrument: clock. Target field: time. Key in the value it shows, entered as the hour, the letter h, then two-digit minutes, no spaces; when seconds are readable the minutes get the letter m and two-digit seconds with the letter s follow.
3h00
